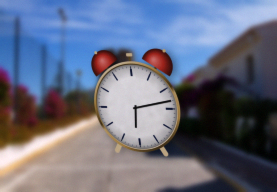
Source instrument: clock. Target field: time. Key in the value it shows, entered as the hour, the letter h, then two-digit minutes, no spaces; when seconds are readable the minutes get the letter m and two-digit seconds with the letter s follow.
6h13
